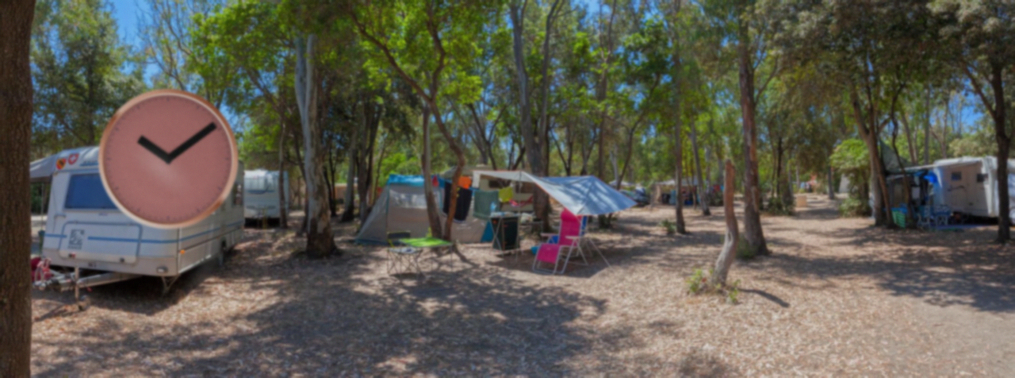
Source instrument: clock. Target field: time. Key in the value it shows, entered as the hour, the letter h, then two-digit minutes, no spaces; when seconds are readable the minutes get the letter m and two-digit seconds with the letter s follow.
10h09
